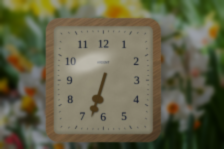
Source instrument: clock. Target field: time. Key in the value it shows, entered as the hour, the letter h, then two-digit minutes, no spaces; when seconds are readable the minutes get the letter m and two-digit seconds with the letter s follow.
6h33
